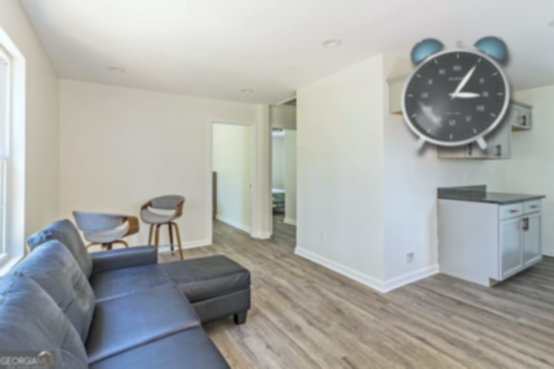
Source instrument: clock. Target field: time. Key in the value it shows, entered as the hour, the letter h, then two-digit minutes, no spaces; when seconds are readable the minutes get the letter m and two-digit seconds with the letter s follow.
3h05
